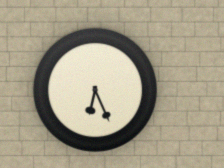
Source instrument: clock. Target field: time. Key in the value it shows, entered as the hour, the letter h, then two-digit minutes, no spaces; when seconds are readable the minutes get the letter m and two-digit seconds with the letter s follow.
6h26
